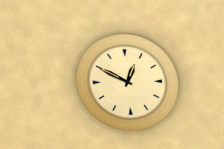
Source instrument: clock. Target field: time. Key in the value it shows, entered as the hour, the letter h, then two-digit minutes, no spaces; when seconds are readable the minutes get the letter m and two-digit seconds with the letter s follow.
12h50
